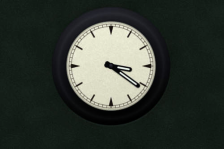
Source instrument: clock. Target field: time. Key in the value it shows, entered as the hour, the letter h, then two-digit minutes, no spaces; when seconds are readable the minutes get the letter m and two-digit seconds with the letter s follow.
3h21
